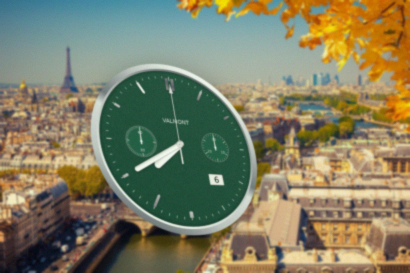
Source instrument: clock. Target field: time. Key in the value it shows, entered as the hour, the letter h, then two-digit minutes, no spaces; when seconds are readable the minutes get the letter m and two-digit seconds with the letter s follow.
7h40
